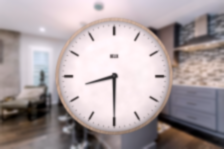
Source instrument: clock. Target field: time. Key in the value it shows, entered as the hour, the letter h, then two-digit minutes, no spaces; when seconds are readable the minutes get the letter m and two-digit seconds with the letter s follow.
8h30
